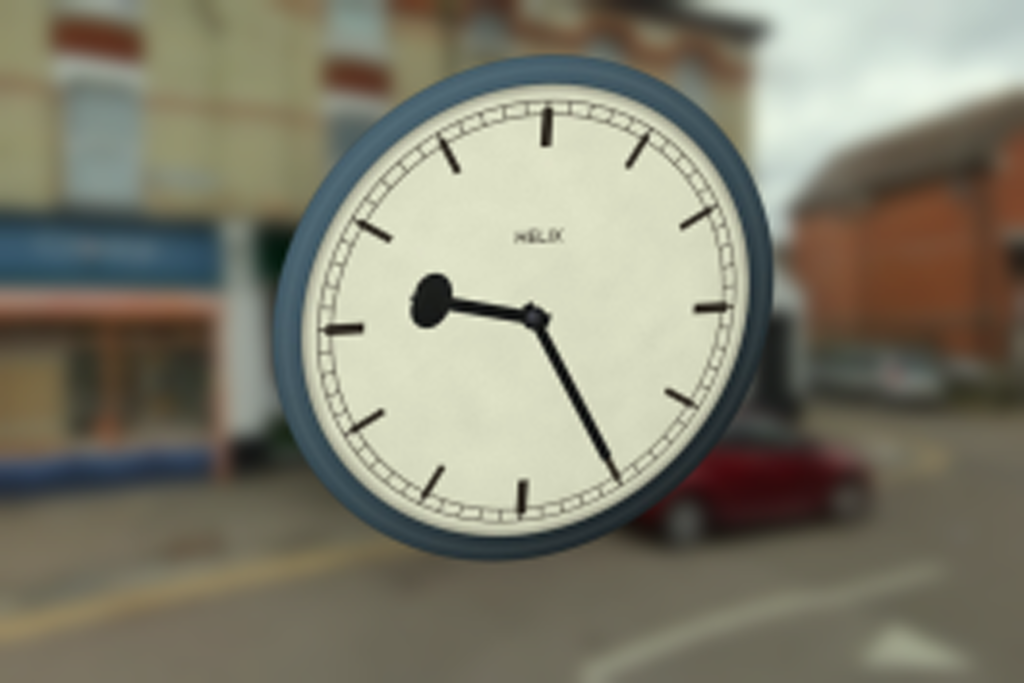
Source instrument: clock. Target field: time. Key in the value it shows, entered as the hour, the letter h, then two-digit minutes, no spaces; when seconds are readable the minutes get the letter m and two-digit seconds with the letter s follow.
9h25
